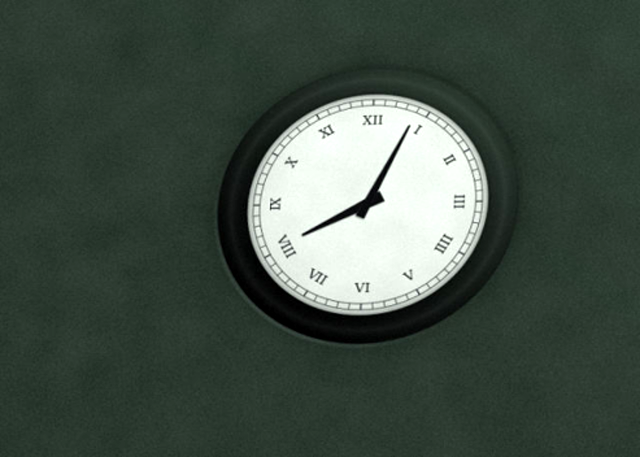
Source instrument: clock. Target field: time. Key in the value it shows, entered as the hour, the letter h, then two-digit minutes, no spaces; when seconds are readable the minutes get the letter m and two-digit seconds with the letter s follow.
8h04
